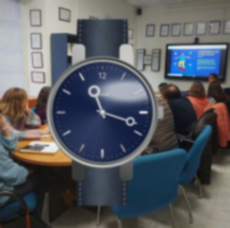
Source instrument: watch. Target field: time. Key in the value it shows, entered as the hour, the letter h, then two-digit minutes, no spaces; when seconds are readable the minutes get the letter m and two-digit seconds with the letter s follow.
11h18
